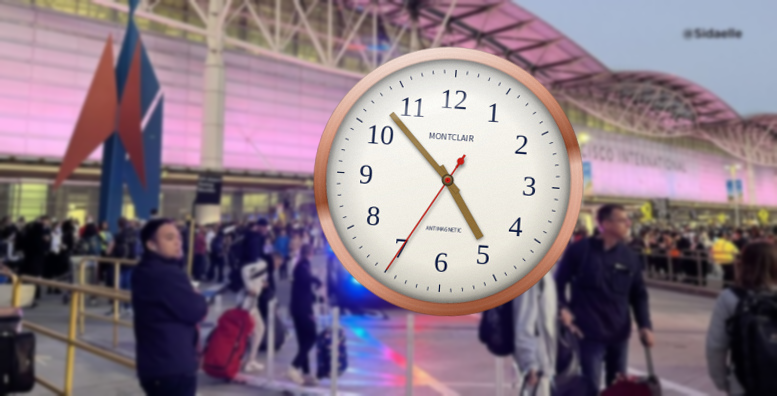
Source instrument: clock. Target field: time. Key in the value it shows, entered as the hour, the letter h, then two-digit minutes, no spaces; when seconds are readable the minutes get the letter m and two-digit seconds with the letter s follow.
4h52m35s
